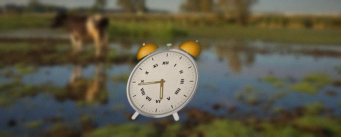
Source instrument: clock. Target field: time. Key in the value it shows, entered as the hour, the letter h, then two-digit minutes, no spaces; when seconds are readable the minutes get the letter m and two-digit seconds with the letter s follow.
5h44
